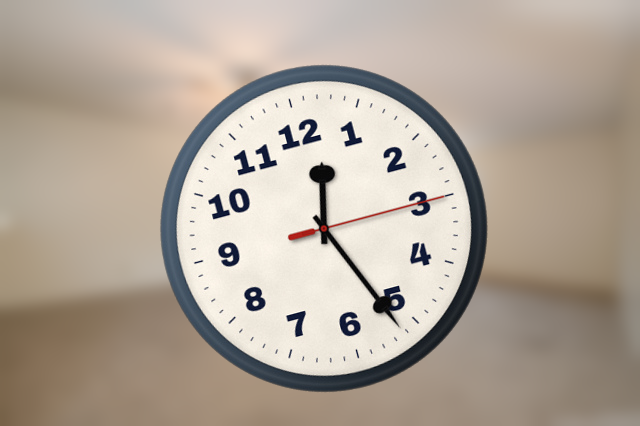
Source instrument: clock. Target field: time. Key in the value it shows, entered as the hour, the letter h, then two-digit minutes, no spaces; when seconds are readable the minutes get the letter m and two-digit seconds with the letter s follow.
12h26m15s
